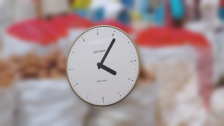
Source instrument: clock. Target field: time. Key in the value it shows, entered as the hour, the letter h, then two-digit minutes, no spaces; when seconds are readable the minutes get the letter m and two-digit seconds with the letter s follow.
4h06
